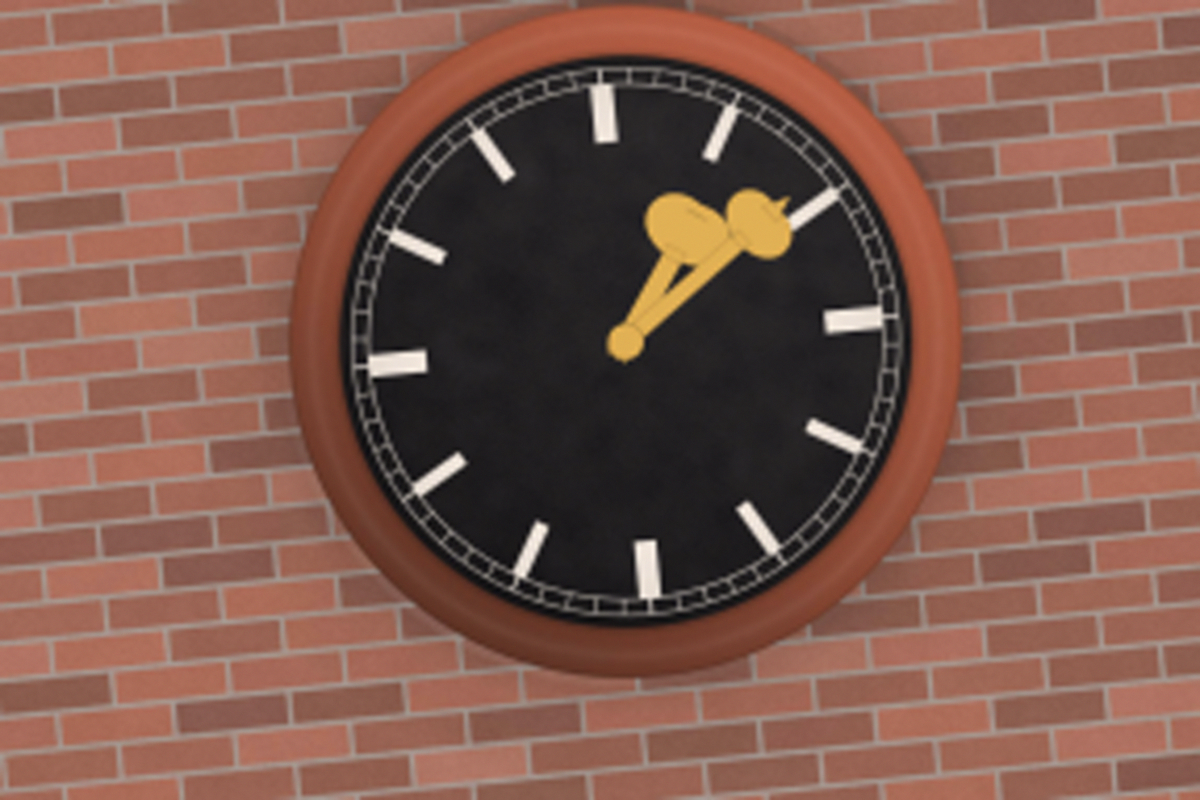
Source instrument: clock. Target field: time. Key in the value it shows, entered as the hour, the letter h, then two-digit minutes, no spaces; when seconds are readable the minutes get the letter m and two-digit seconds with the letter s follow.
1h09
